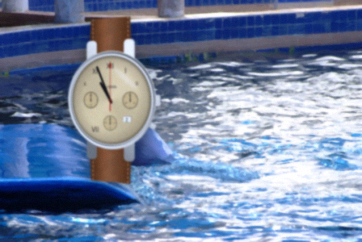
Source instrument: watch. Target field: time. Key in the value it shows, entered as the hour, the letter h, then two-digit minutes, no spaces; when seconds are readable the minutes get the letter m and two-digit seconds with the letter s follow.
10h56
